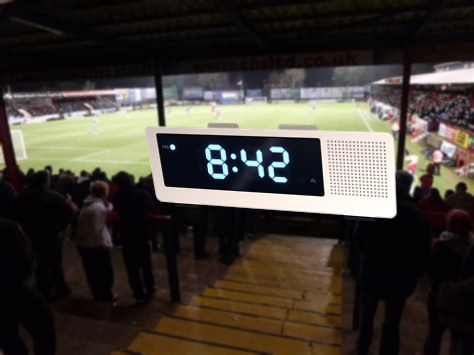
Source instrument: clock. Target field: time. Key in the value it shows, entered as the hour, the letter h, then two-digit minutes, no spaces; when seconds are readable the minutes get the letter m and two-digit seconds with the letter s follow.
8h42
